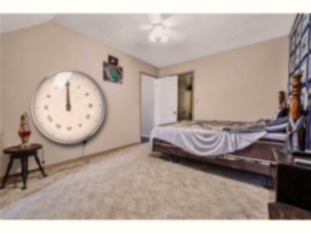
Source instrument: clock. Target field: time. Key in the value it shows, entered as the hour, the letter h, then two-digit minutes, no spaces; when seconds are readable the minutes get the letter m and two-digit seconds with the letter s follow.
12h00
